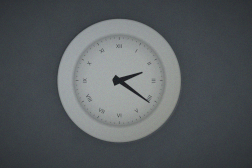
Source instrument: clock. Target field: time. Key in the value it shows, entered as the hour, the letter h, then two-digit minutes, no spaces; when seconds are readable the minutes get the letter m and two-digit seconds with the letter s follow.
2h21
